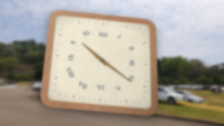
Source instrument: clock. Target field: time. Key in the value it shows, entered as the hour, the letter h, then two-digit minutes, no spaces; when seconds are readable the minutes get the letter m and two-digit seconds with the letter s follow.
10h21
